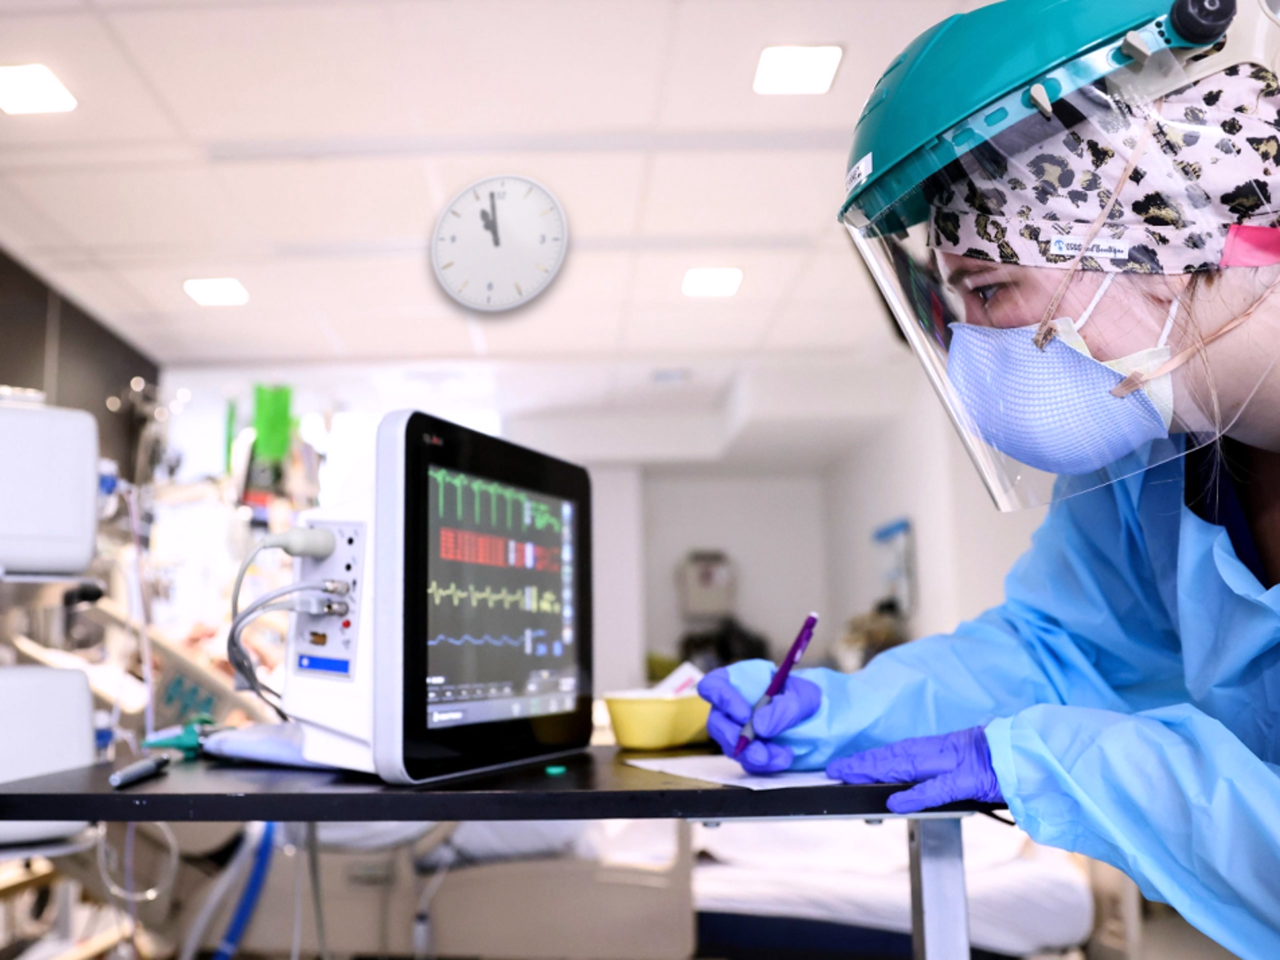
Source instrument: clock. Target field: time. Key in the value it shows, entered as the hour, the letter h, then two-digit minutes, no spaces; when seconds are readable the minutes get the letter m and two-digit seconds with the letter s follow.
10h58
